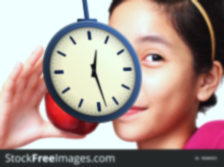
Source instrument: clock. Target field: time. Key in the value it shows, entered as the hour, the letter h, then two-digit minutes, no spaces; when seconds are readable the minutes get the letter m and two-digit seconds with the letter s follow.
12h28
